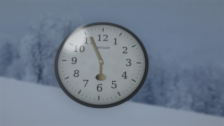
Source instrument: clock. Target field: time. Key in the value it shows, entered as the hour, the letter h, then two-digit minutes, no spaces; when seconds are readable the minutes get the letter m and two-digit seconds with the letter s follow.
5h56
